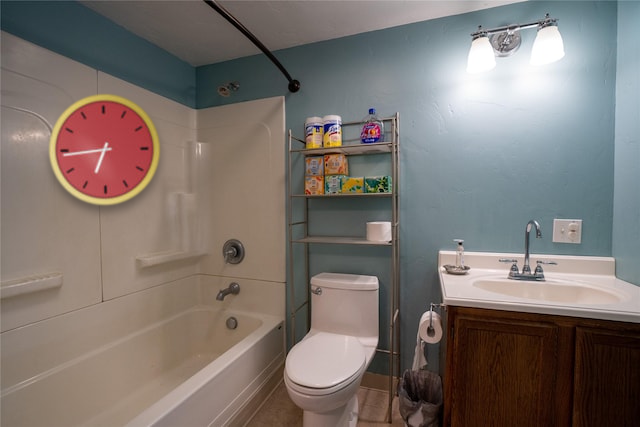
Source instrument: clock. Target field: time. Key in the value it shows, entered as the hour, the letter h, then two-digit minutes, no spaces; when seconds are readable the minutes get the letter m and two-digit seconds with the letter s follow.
6h44
